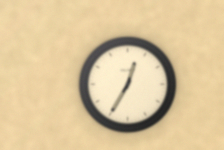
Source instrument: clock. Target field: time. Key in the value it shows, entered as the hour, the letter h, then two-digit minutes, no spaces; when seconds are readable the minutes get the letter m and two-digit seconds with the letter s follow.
12h35
